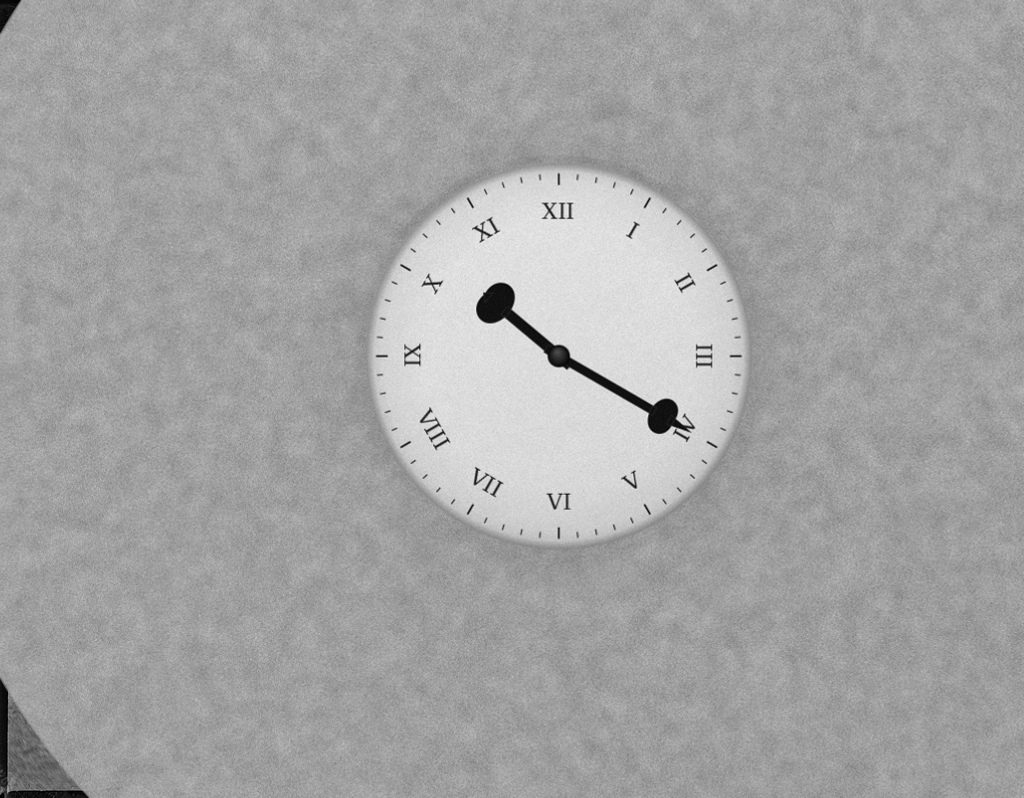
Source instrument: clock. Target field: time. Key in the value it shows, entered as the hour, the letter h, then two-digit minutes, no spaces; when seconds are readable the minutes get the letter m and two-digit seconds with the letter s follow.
10h20
